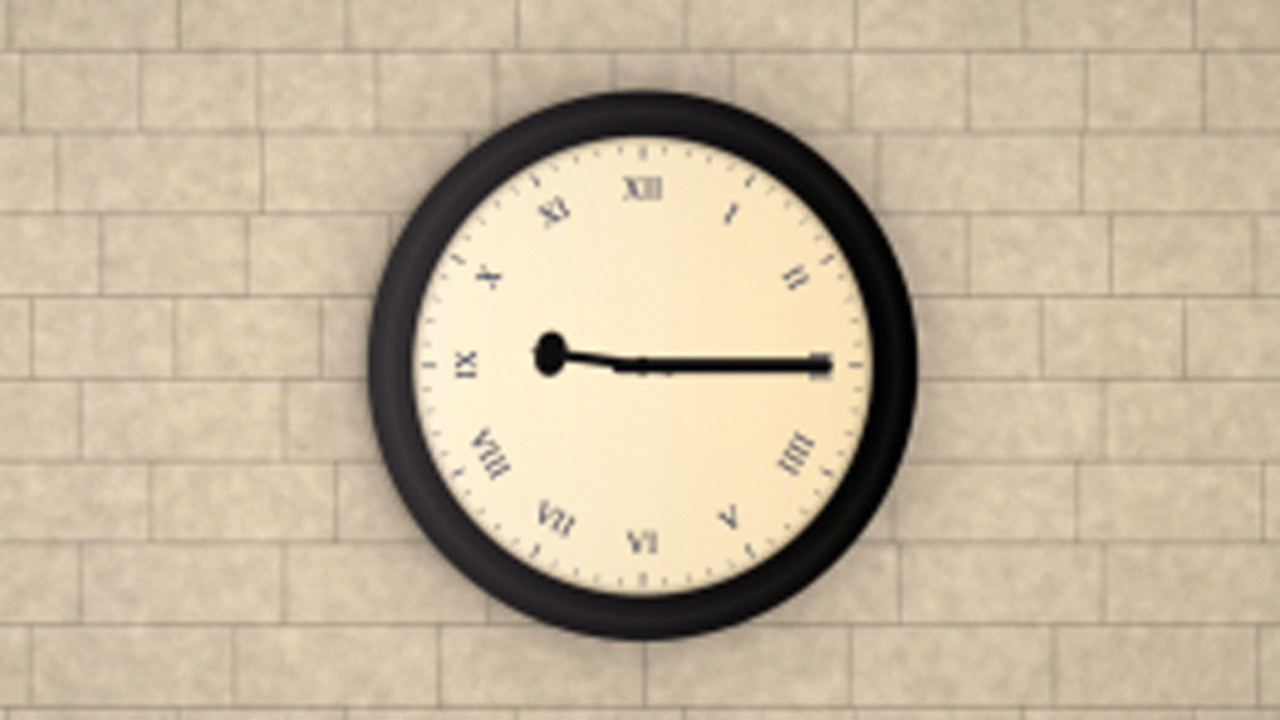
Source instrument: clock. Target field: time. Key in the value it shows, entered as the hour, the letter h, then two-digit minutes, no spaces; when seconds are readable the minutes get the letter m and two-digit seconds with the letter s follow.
9h15
